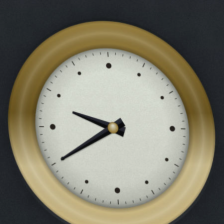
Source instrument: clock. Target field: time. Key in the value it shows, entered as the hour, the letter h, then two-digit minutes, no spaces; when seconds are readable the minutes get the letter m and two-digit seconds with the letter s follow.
9h40
